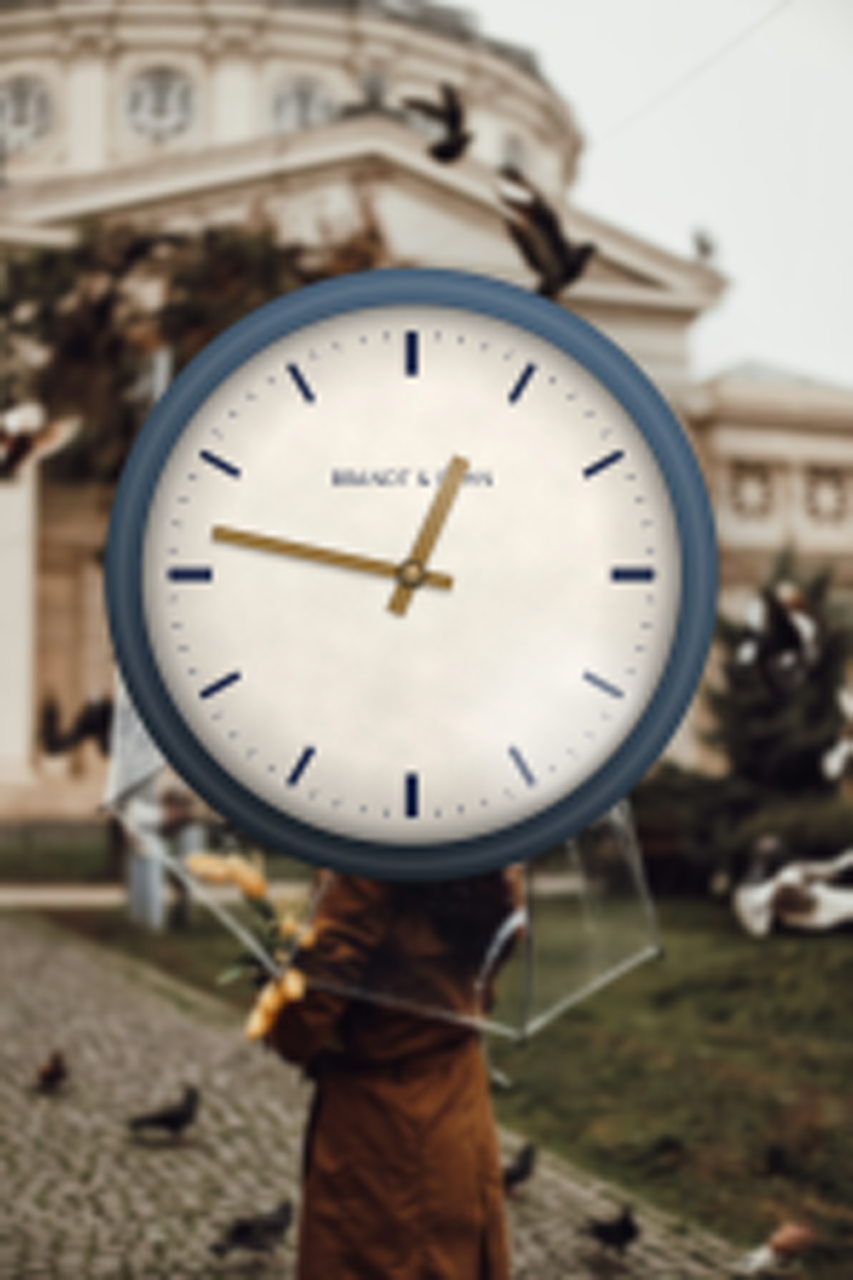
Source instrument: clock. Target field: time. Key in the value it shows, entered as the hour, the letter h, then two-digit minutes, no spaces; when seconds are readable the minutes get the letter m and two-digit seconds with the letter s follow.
12h47
